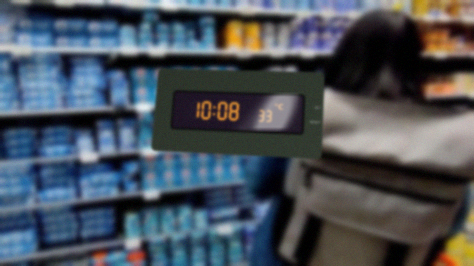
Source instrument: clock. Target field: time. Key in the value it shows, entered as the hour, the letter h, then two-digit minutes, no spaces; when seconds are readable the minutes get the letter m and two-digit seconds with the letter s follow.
10h08
